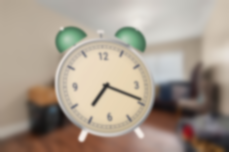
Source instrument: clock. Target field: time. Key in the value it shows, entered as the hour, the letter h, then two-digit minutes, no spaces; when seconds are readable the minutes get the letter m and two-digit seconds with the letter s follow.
7h19
